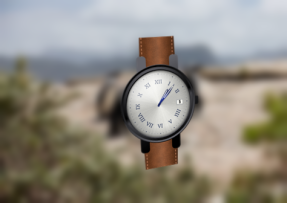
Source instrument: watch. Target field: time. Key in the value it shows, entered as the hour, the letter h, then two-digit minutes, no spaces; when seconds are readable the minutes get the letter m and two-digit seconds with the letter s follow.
1h07
